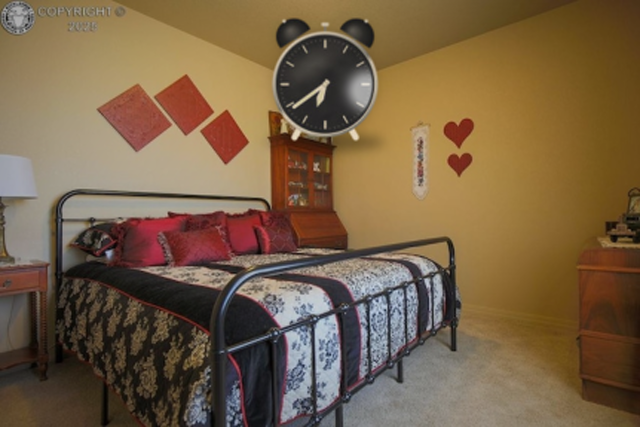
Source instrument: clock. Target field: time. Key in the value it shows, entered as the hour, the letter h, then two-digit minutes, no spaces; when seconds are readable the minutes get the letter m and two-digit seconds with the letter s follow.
6h39
